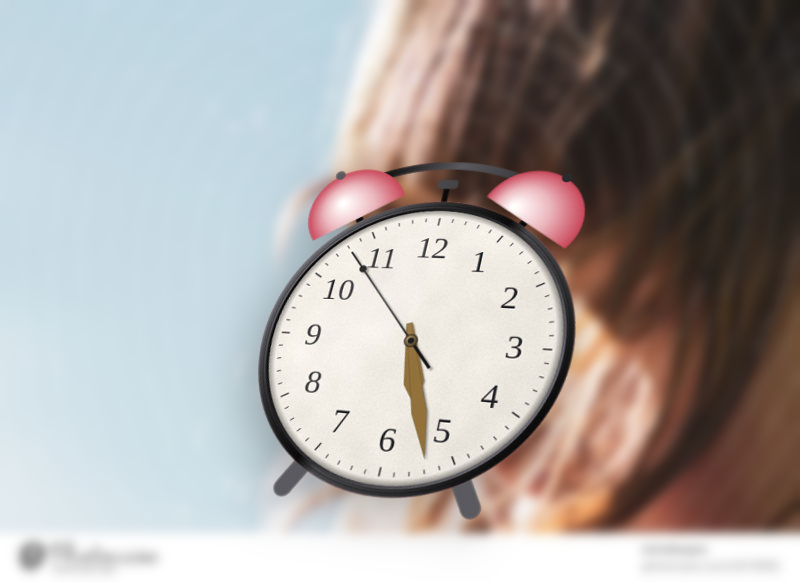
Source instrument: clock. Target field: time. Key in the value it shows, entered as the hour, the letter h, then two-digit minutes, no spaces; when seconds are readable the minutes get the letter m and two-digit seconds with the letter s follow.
5h26m53s
